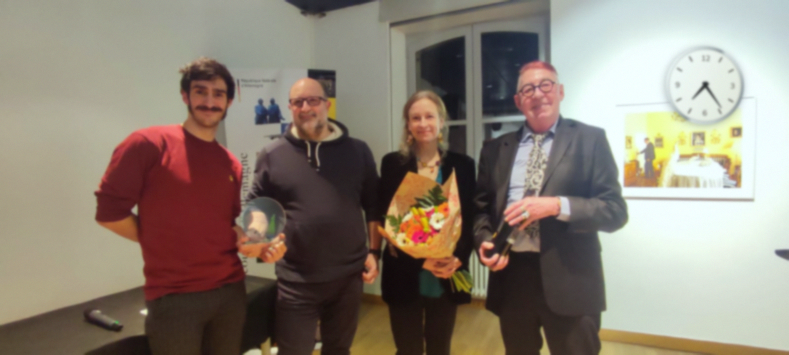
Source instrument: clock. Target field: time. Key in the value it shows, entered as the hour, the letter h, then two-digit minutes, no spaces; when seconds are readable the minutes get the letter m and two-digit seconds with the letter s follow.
7h24
